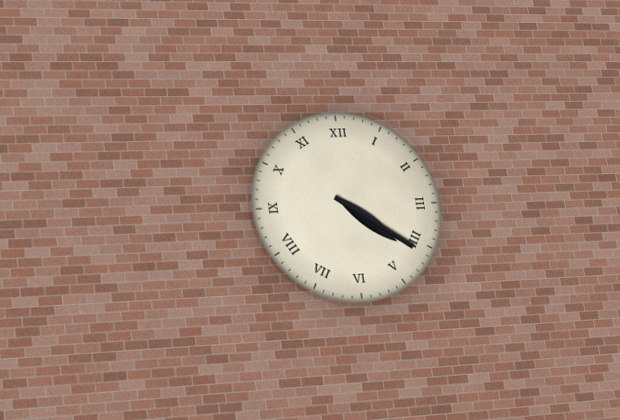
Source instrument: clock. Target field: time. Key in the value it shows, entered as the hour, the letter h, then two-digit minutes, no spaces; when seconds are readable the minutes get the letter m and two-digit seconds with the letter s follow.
4h21
